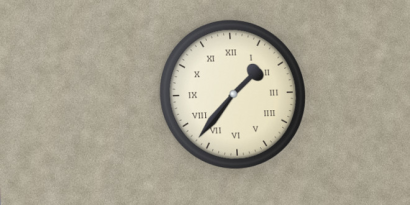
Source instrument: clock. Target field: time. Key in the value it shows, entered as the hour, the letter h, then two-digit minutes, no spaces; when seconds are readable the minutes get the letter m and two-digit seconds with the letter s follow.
1h37
